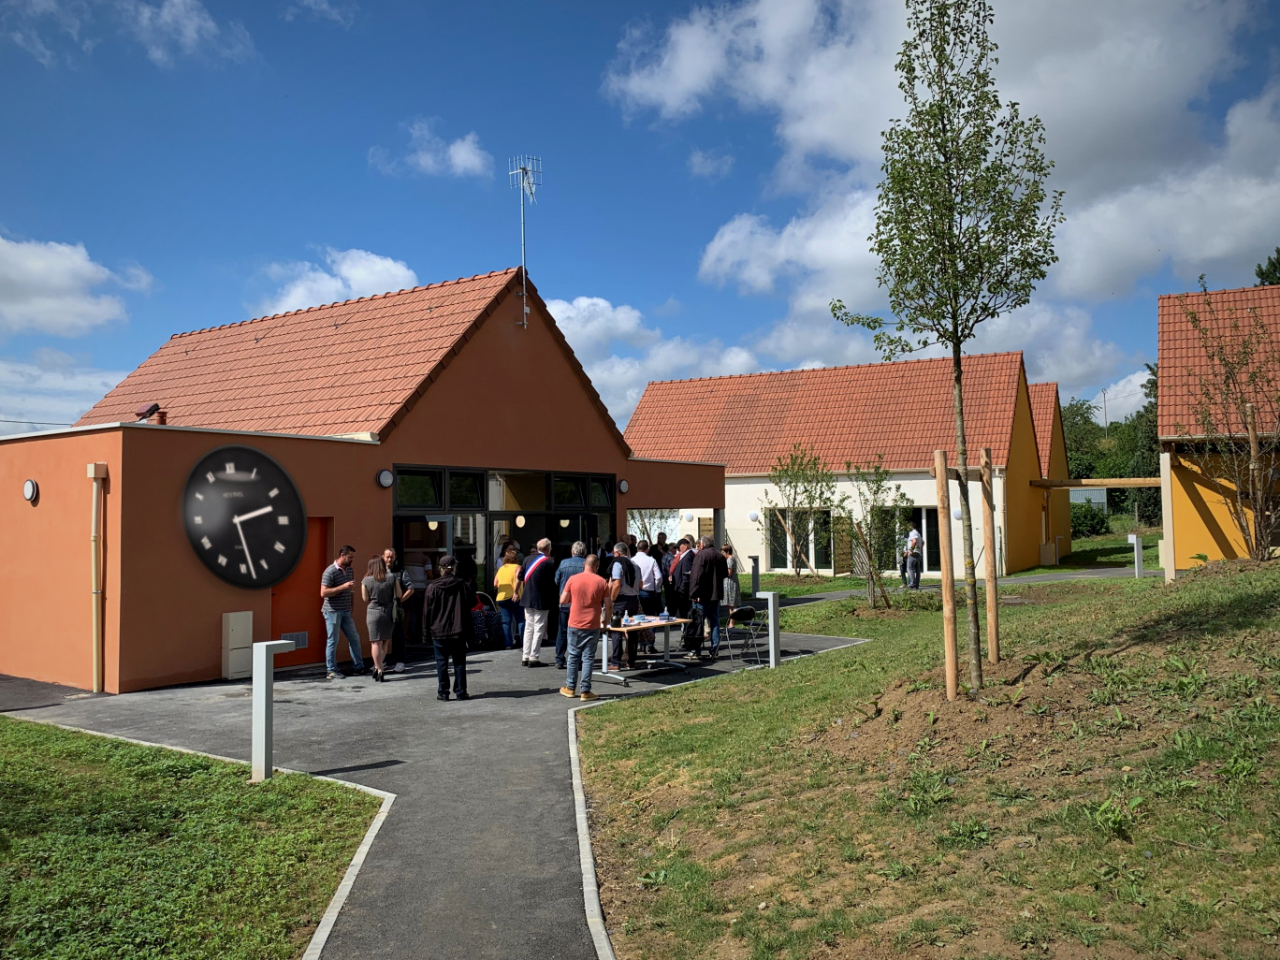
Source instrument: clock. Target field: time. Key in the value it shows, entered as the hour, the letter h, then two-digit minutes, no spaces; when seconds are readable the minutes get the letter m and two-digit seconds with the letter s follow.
2h28
